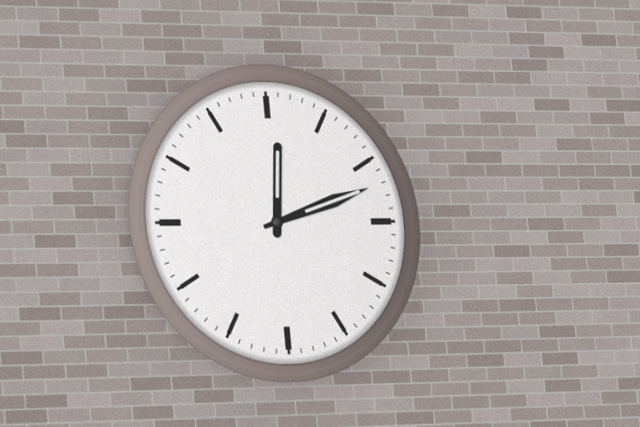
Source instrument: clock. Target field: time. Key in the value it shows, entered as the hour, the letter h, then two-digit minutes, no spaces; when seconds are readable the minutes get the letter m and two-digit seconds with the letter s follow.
12h12
